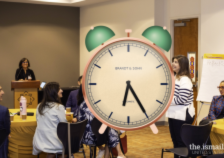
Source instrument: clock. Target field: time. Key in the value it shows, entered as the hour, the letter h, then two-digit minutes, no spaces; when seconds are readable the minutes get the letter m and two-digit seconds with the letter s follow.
6h25
